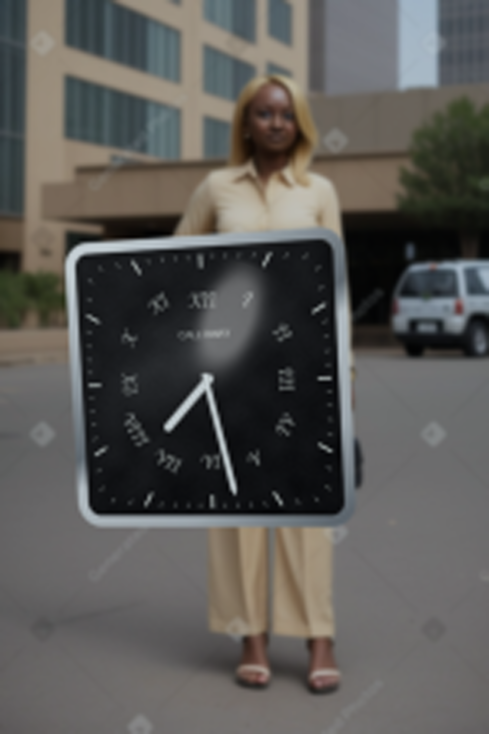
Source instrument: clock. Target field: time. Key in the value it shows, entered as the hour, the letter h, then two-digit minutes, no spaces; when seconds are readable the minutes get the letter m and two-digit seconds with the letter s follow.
7h28
